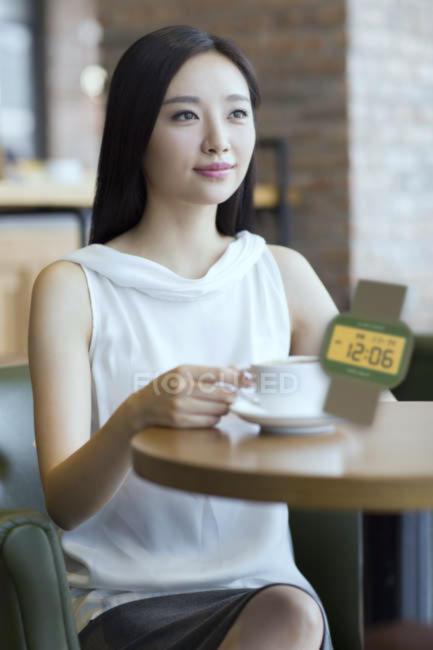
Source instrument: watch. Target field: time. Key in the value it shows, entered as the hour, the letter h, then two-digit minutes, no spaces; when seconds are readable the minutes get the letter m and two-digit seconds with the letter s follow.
12h06
